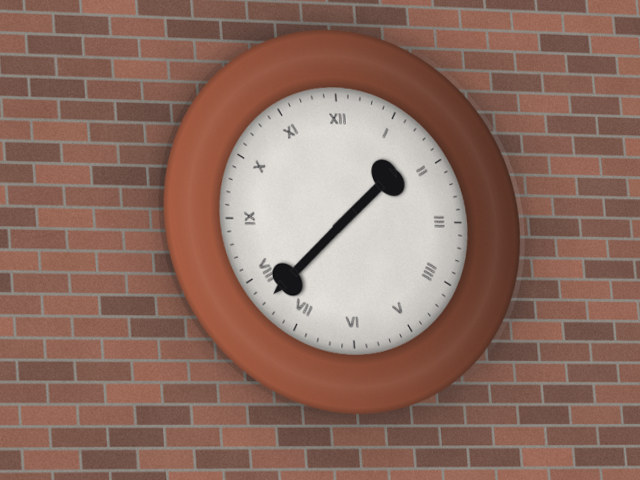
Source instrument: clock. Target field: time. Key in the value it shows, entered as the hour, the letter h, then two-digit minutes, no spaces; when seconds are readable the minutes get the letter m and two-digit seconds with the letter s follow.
1h38
